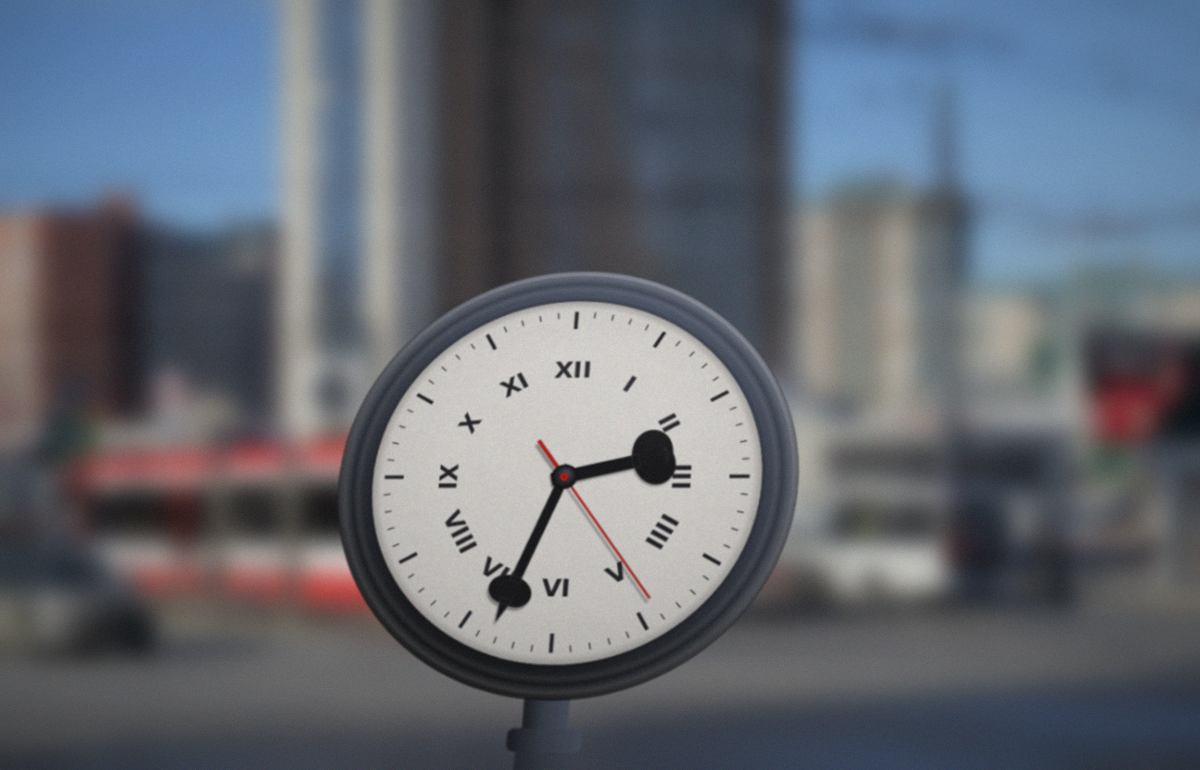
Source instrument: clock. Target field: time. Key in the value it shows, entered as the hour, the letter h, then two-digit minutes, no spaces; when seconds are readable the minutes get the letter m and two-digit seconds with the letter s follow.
2h33m24s
